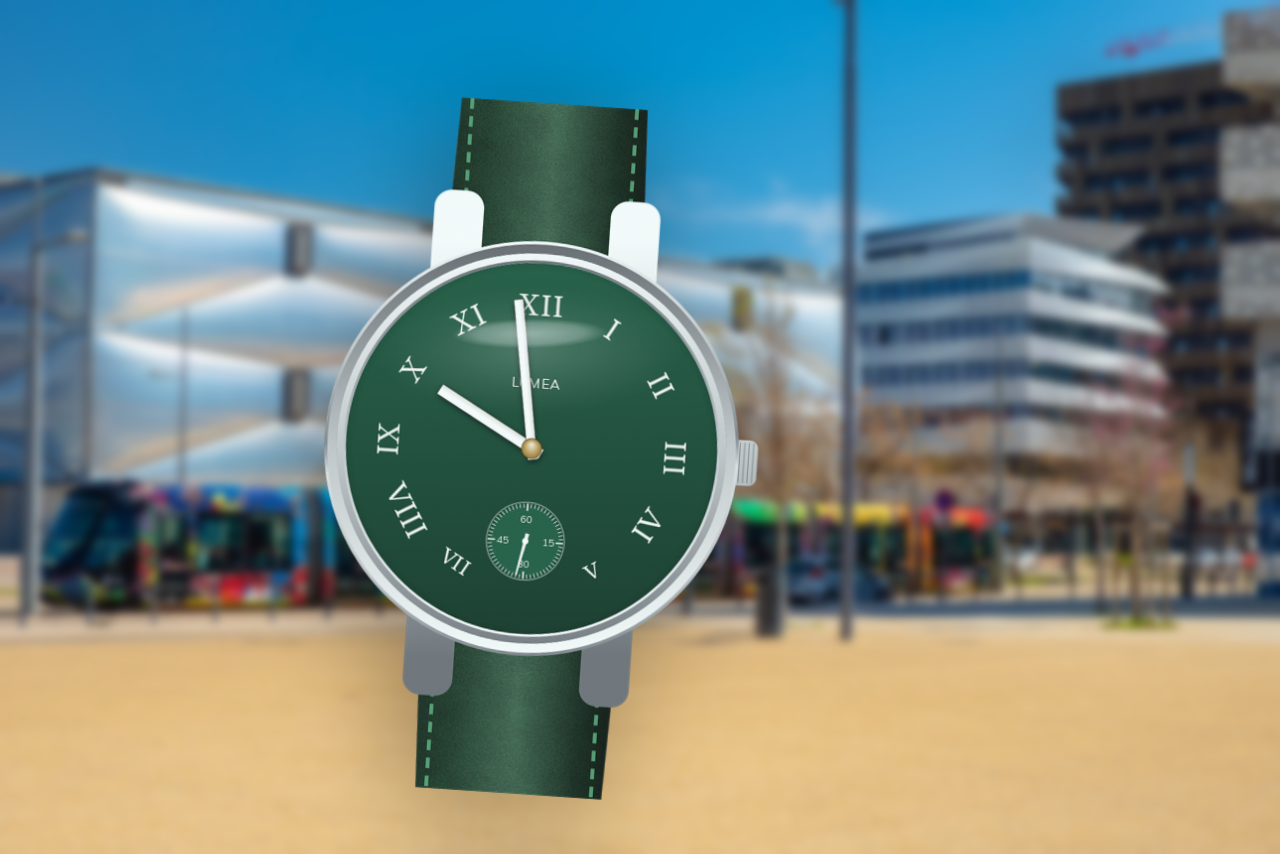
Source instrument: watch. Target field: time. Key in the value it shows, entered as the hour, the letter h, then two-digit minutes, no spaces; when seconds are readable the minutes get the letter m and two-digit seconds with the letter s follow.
9h58m32s
